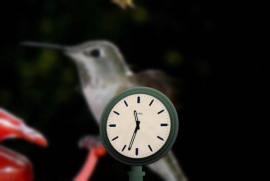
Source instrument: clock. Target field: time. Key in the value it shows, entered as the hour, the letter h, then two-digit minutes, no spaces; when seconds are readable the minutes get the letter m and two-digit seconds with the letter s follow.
11h33
